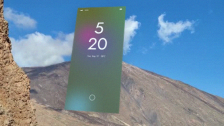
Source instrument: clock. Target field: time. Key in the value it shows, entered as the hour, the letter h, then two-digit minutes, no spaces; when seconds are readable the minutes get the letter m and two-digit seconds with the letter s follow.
5h20
